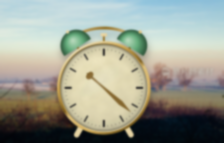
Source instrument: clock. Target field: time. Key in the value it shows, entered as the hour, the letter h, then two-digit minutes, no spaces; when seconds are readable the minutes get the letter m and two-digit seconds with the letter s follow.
10h22
